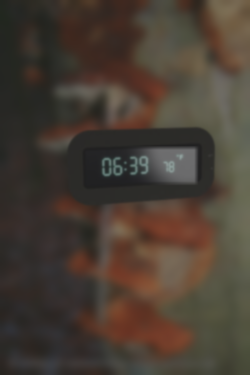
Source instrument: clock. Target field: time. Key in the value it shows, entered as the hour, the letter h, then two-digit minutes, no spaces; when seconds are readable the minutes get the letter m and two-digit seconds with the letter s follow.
6h39
